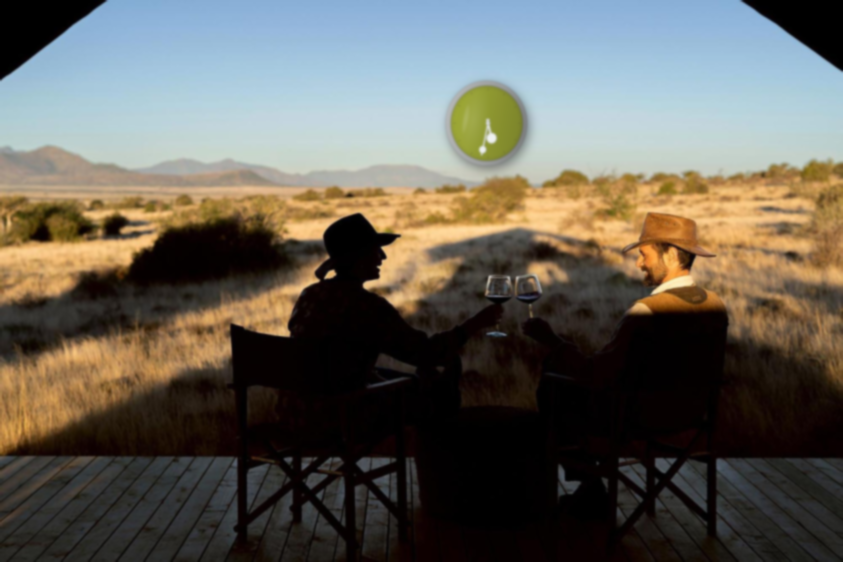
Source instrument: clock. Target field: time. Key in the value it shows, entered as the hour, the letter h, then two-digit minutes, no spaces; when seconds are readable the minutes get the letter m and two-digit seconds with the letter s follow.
5h32
